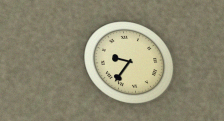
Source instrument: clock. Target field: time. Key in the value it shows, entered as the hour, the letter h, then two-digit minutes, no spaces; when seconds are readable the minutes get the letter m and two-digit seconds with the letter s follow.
9h37
